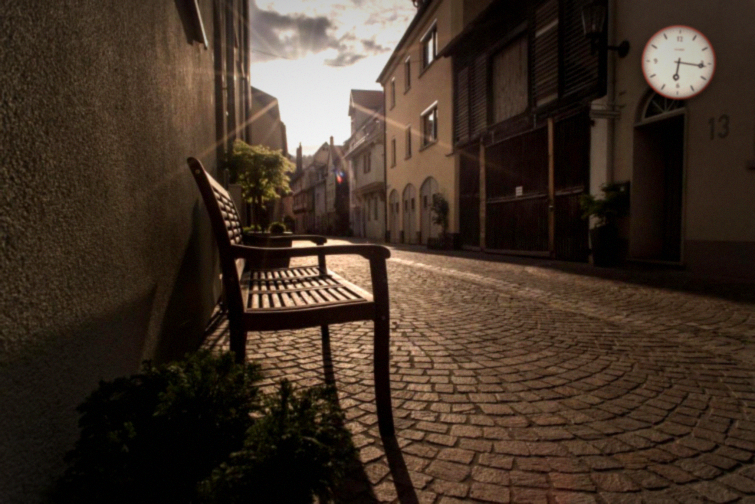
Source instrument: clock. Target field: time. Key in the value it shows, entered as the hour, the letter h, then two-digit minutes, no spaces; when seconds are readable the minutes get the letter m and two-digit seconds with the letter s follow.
6h16
